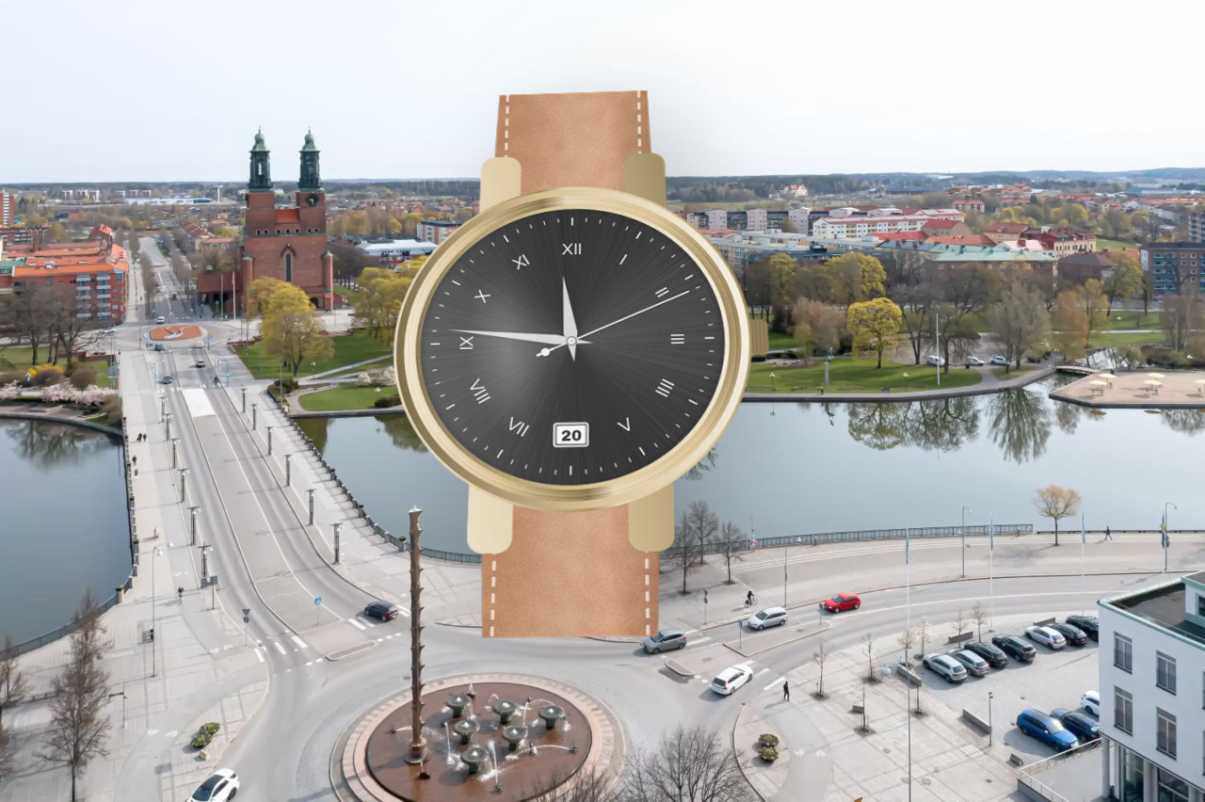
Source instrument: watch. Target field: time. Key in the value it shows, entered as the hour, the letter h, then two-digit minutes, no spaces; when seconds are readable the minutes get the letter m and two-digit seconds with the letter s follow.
11h46m11s
